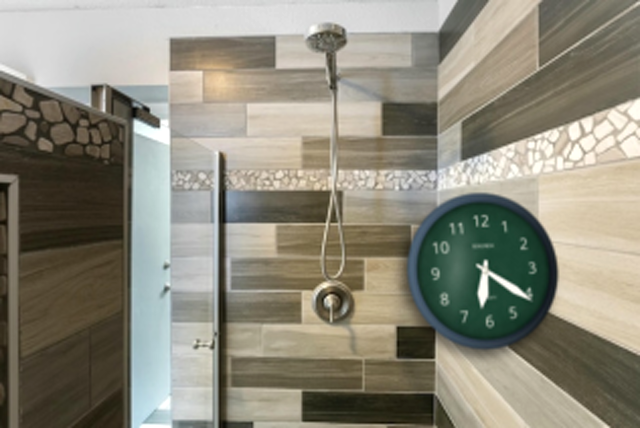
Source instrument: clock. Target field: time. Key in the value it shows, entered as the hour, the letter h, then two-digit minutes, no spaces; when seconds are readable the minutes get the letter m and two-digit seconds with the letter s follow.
6h21
